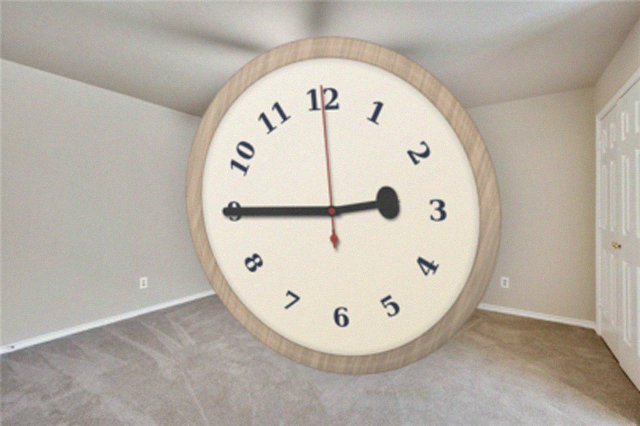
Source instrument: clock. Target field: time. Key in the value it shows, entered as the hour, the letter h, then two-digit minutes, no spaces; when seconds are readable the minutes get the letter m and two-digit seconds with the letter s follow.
2h45m00s
